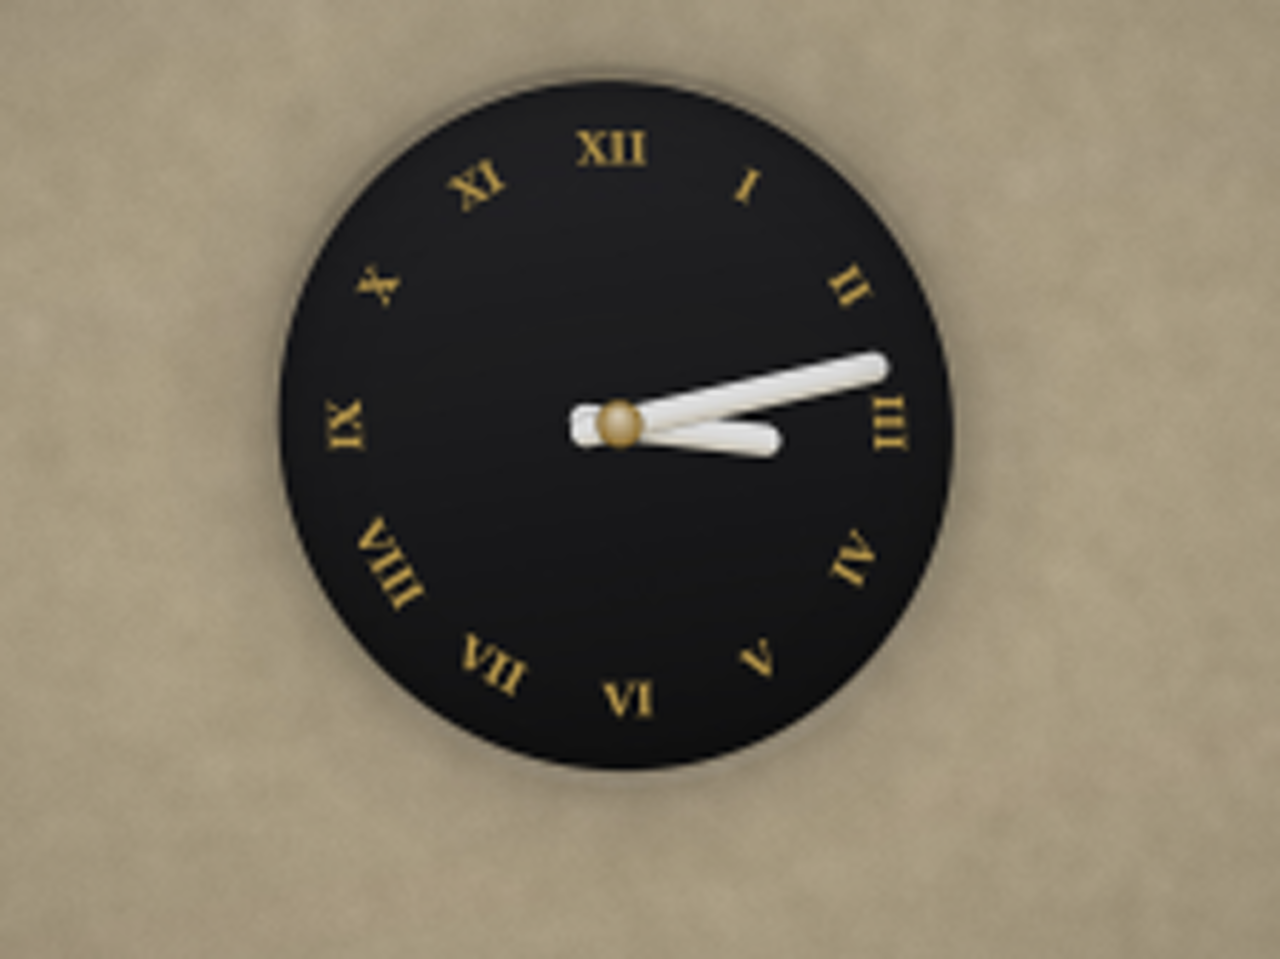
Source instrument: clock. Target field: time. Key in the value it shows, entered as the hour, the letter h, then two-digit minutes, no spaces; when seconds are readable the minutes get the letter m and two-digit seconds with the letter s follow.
3h13
